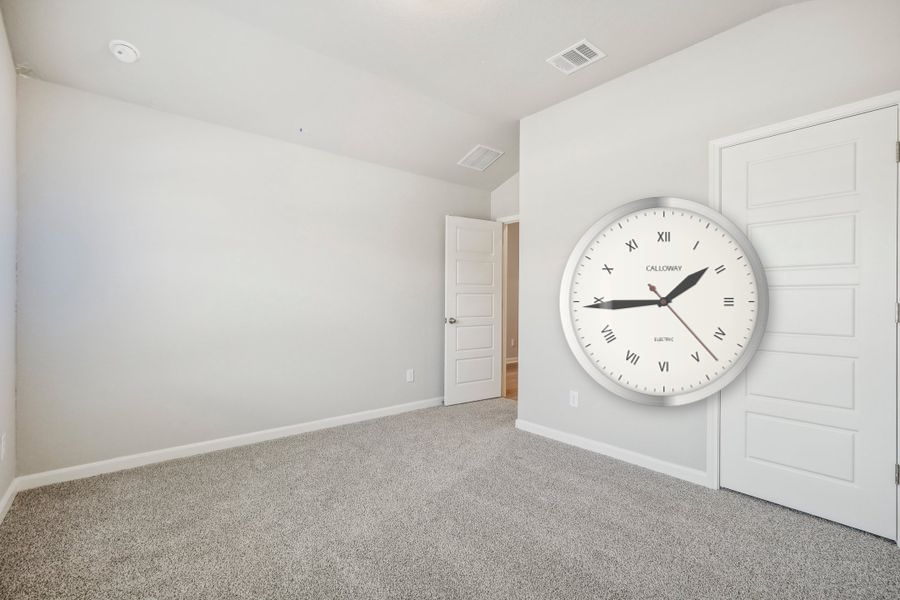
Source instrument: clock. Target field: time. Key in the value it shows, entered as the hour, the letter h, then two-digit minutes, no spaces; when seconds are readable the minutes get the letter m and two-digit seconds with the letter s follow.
1h44m23s
